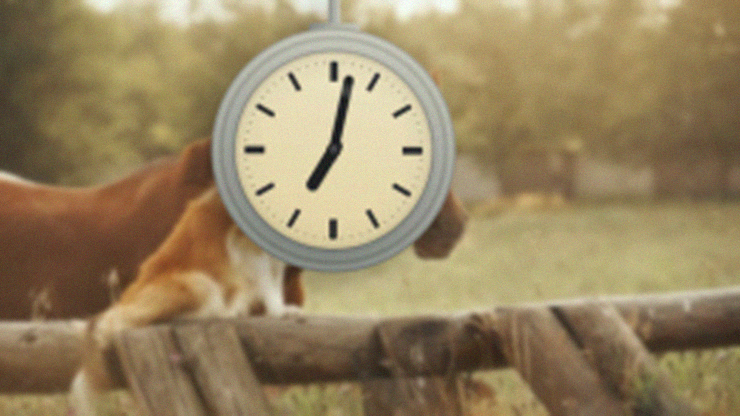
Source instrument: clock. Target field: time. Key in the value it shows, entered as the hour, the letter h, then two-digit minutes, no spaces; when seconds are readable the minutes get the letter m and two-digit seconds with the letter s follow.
7h02
